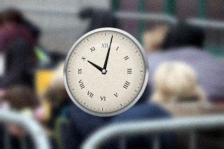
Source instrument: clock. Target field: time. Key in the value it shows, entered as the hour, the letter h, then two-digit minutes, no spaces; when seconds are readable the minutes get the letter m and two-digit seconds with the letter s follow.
10h02
